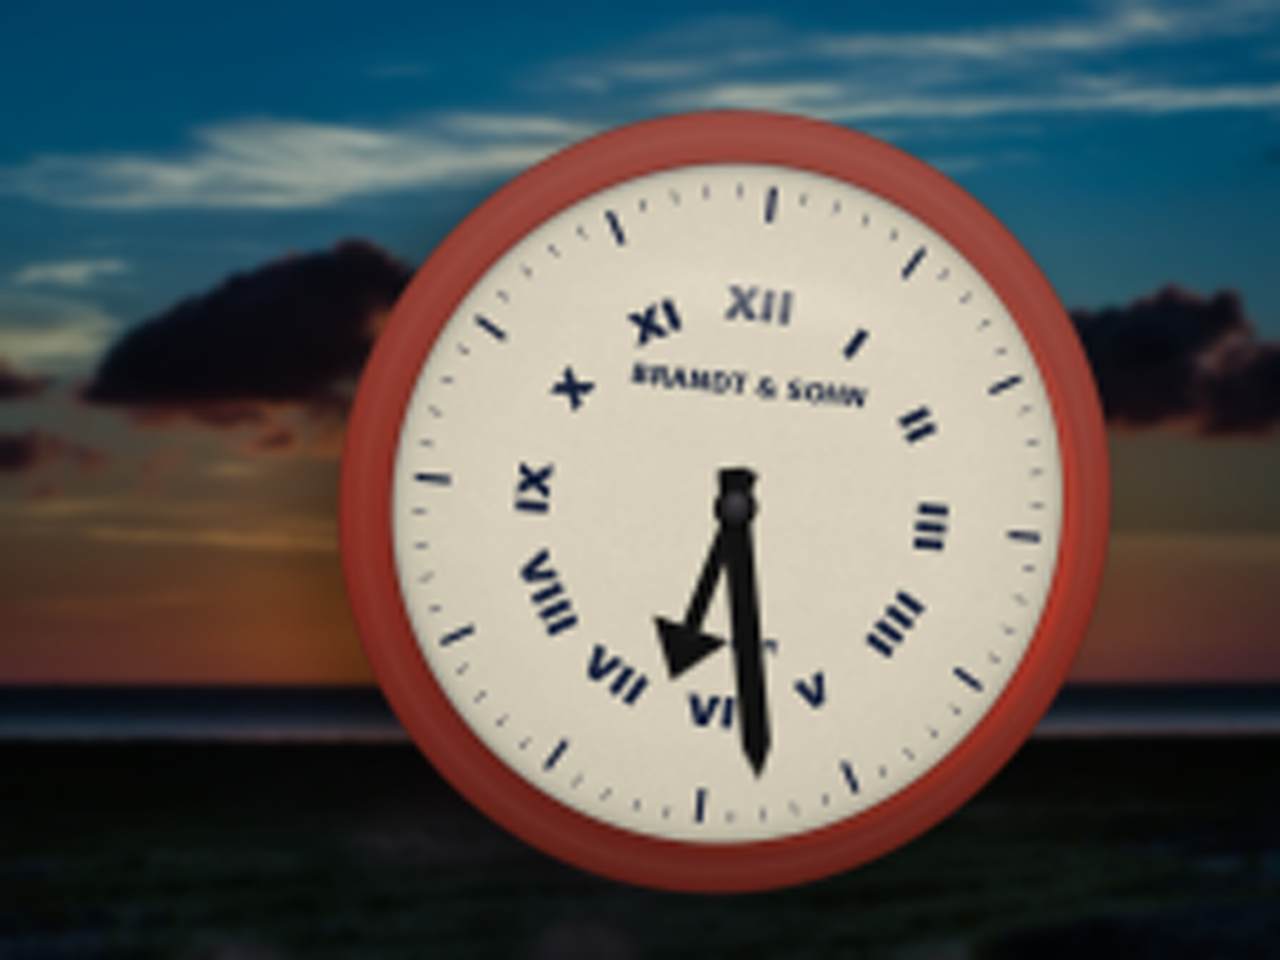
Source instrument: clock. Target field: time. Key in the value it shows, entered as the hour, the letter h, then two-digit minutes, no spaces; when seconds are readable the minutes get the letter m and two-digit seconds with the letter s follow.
6h28
